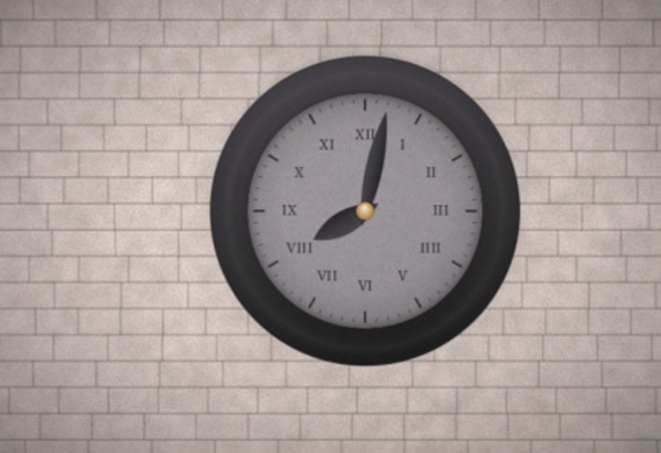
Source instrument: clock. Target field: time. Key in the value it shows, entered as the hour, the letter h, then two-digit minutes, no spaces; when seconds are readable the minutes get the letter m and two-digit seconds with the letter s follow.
8h02
